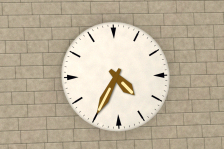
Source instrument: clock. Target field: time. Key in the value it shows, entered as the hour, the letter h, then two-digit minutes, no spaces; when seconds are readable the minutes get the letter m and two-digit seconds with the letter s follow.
4h35
